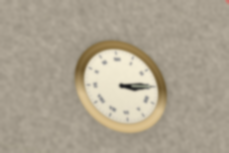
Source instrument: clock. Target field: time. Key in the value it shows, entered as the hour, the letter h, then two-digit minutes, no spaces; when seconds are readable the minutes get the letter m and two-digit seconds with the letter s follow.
3h15
